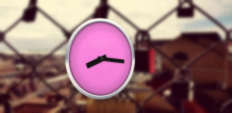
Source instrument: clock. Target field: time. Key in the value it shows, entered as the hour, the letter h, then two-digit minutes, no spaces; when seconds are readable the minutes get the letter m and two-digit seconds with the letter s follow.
8h16
